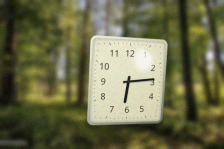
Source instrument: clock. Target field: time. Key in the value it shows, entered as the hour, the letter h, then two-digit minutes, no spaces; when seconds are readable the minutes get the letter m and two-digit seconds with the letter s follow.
6h14
